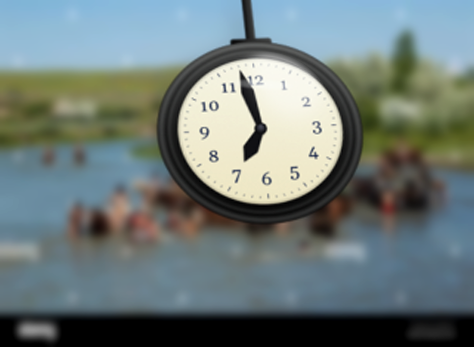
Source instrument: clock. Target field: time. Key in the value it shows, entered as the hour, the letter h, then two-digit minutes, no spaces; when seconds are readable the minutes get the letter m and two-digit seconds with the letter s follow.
6h58
